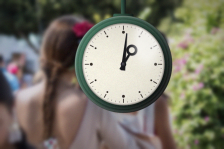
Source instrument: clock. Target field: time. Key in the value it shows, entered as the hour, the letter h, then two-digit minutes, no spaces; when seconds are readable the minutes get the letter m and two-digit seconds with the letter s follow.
1h01
